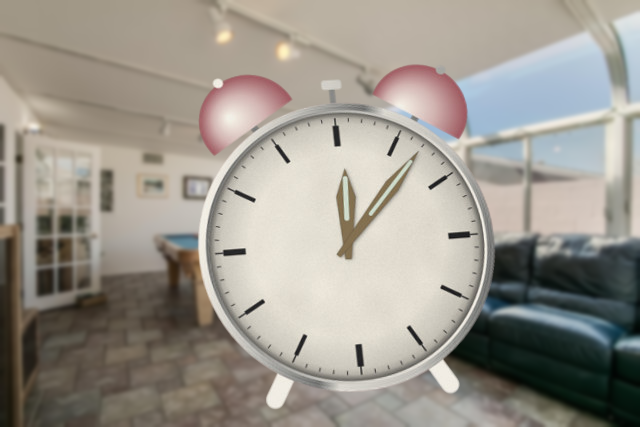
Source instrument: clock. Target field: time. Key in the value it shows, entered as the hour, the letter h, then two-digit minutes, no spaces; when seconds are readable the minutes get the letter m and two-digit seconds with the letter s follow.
12h07
